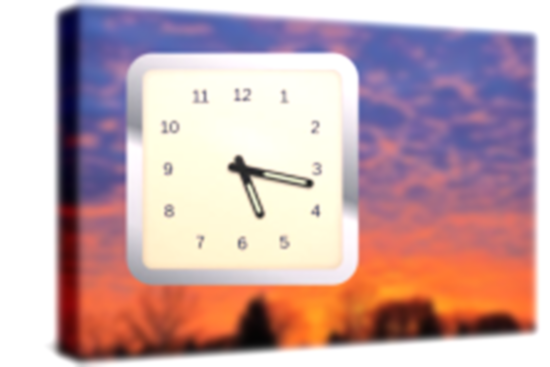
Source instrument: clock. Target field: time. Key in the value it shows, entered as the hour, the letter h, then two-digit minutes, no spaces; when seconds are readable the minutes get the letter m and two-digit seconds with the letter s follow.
5h17
